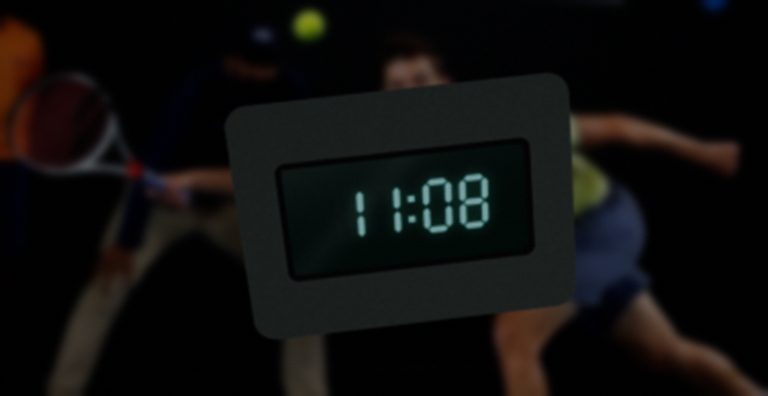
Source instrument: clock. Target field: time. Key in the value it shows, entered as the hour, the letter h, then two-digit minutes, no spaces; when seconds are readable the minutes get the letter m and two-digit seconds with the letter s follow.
11h08
